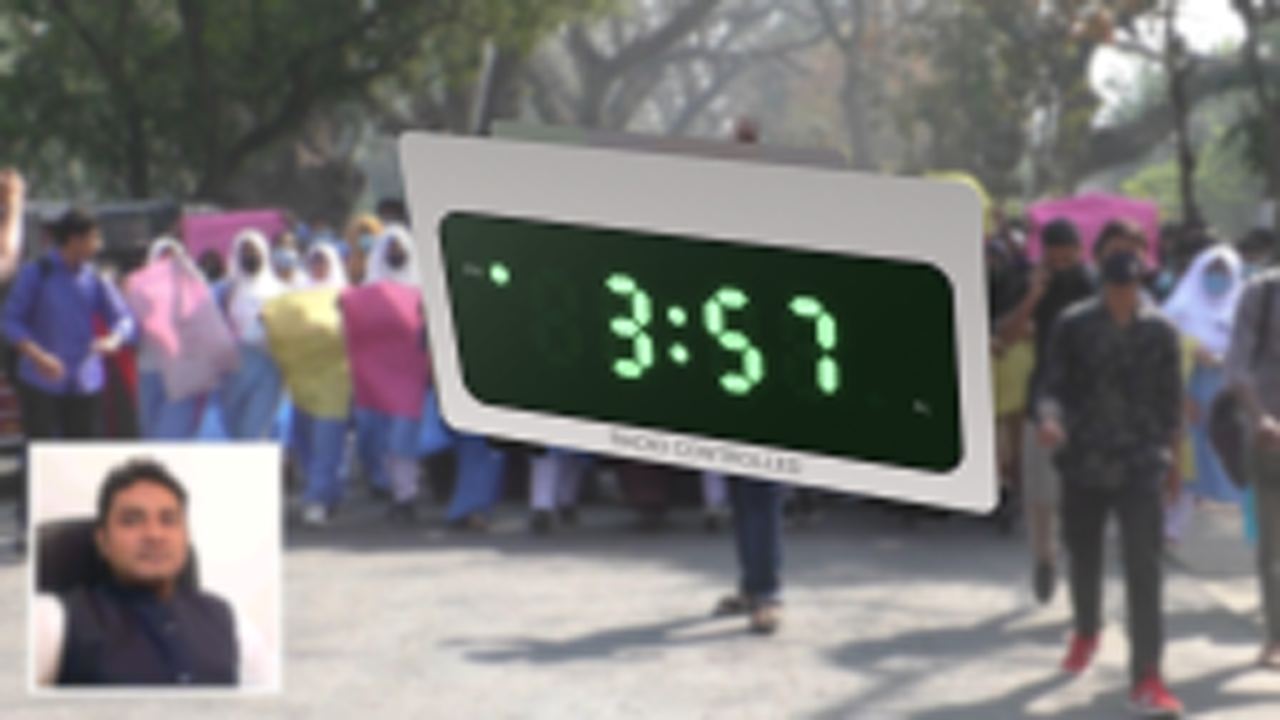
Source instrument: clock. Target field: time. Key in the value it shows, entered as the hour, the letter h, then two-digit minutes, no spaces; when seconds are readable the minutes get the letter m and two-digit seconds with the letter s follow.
3h57
